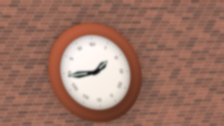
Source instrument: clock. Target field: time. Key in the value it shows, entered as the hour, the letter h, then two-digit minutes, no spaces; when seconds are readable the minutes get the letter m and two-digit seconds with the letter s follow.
1h44
